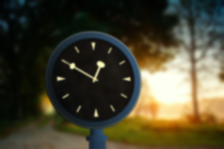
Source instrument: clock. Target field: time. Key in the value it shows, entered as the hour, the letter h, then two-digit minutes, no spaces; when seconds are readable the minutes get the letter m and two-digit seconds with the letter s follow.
12h50
